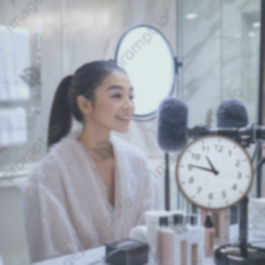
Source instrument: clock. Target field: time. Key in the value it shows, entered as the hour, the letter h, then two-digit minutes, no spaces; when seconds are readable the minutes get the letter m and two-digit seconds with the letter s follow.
10h46
